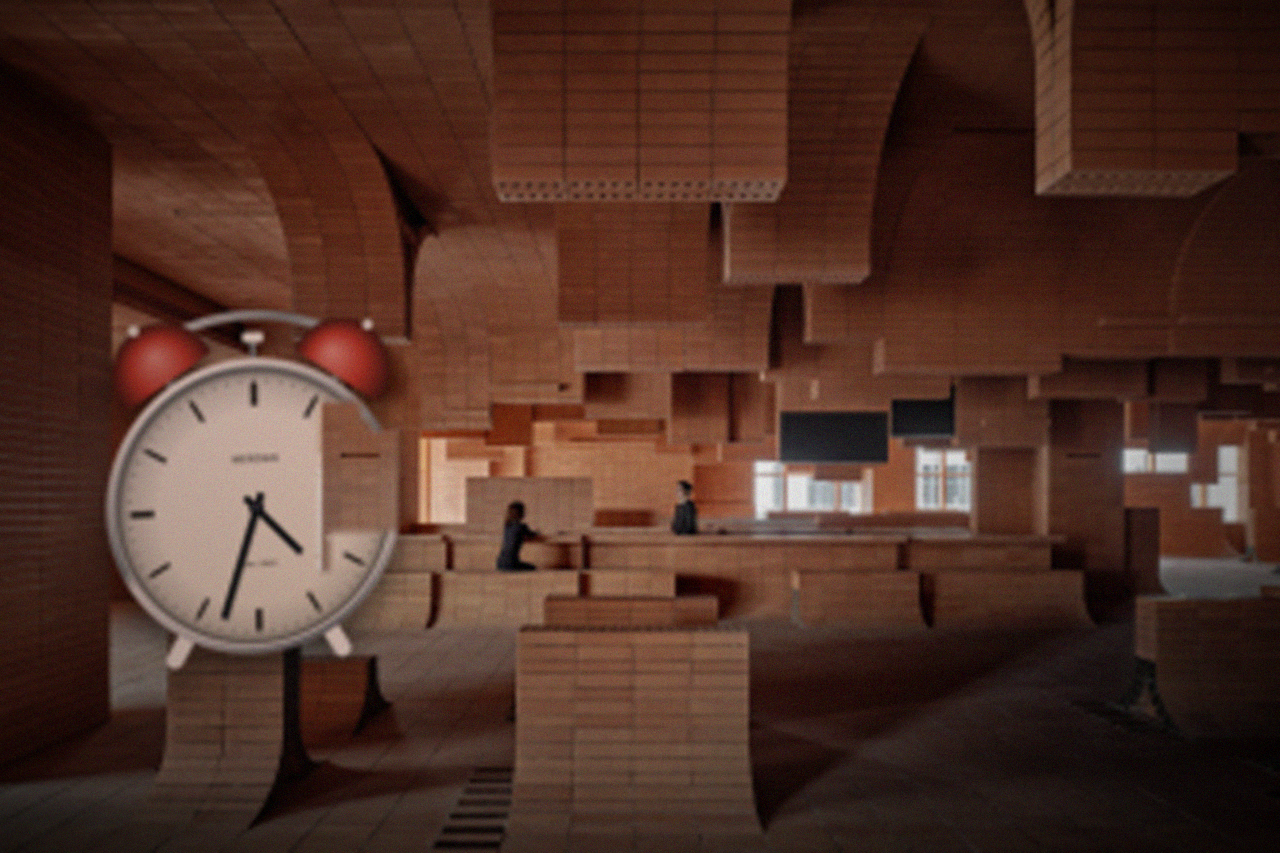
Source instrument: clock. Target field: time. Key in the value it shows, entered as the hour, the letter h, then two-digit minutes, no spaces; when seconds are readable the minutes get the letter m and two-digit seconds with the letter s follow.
4h33
